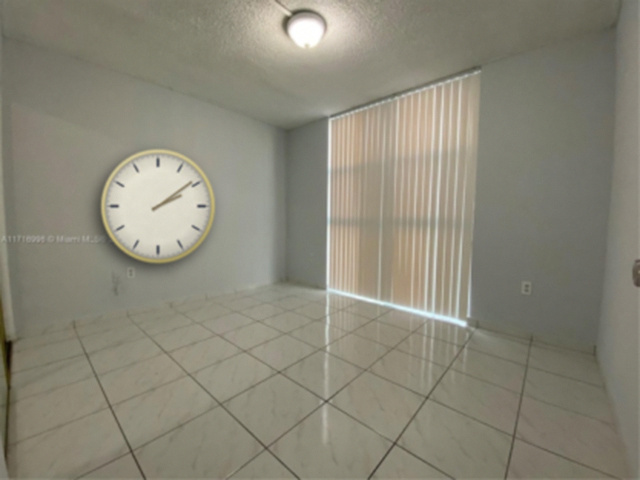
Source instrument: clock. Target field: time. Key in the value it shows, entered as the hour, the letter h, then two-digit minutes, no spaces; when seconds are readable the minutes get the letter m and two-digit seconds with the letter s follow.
2h09
